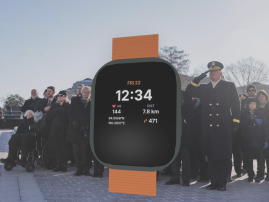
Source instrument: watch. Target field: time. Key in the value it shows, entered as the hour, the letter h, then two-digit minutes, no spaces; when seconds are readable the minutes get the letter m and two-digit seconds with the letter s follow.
12h34
